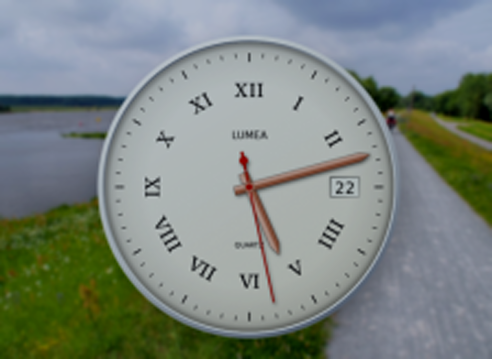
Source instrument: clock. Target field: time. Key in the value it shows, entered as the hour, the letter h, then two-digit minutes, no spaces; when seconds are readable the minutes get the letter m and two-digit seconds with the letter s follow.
5h12m28s
